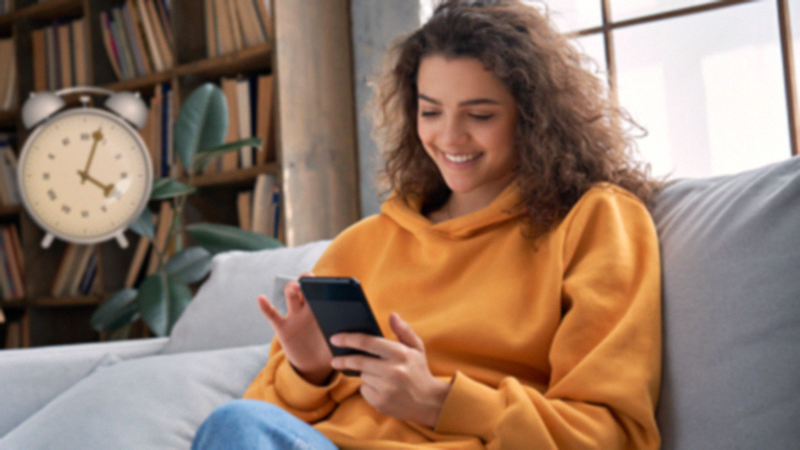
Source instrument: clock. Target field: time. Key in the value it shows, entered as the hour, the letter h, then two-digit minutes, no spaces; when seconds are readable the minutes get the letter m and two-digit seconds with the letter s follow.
4h03
